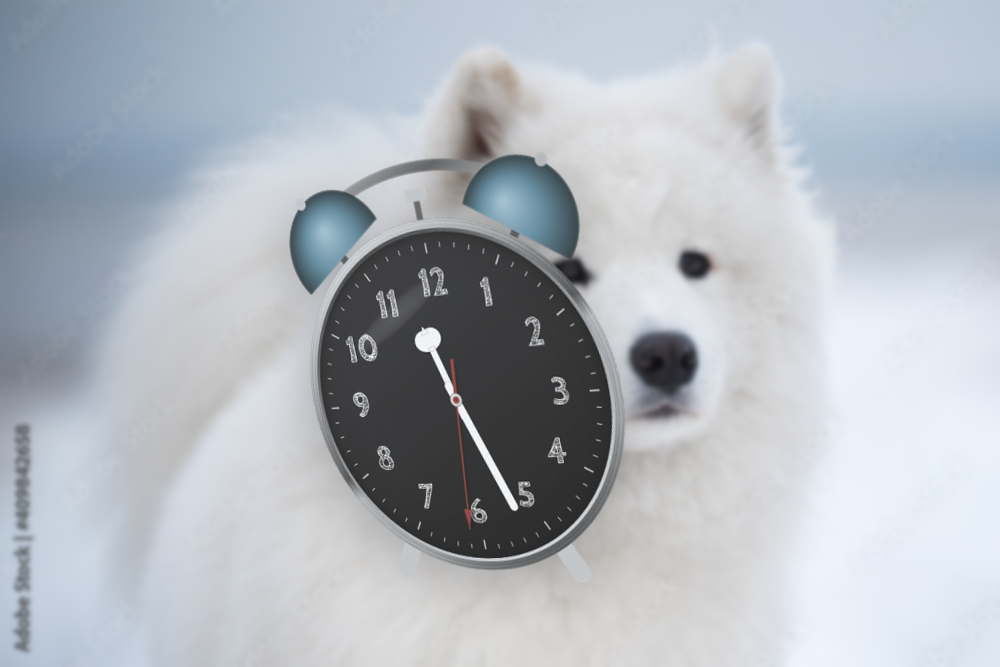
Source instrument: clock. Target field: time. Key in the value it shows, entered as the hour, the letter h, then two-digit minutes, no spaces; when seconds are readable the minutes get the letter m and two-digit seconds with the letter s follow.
11h26m31s
